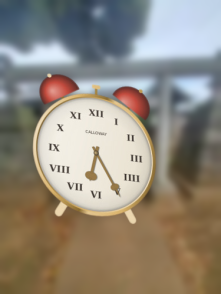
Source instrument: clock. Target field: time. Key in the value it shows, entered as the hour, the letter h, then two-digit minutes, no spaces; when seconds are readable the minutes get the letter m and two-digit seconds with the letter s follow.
6h25
